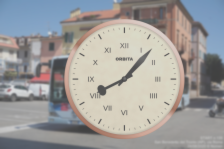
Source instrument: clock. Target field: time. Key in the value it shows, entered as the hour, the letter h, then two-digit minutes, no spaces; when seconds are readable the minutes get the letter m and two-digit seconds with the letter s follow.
8h07
